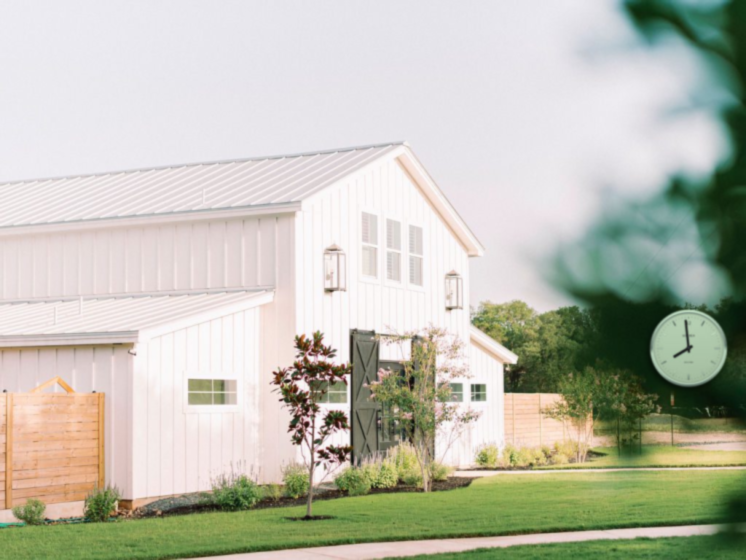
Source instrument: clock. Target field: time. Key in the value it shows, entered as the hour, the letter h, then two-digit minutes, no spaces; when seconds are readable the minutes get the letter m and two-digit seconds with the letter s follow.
7h59
